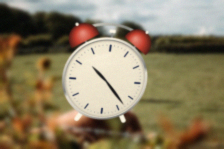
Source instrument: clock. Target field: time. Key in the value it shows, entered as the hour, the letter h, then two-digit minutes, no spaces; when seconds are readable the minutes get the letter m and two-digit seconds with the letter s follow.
10h23
